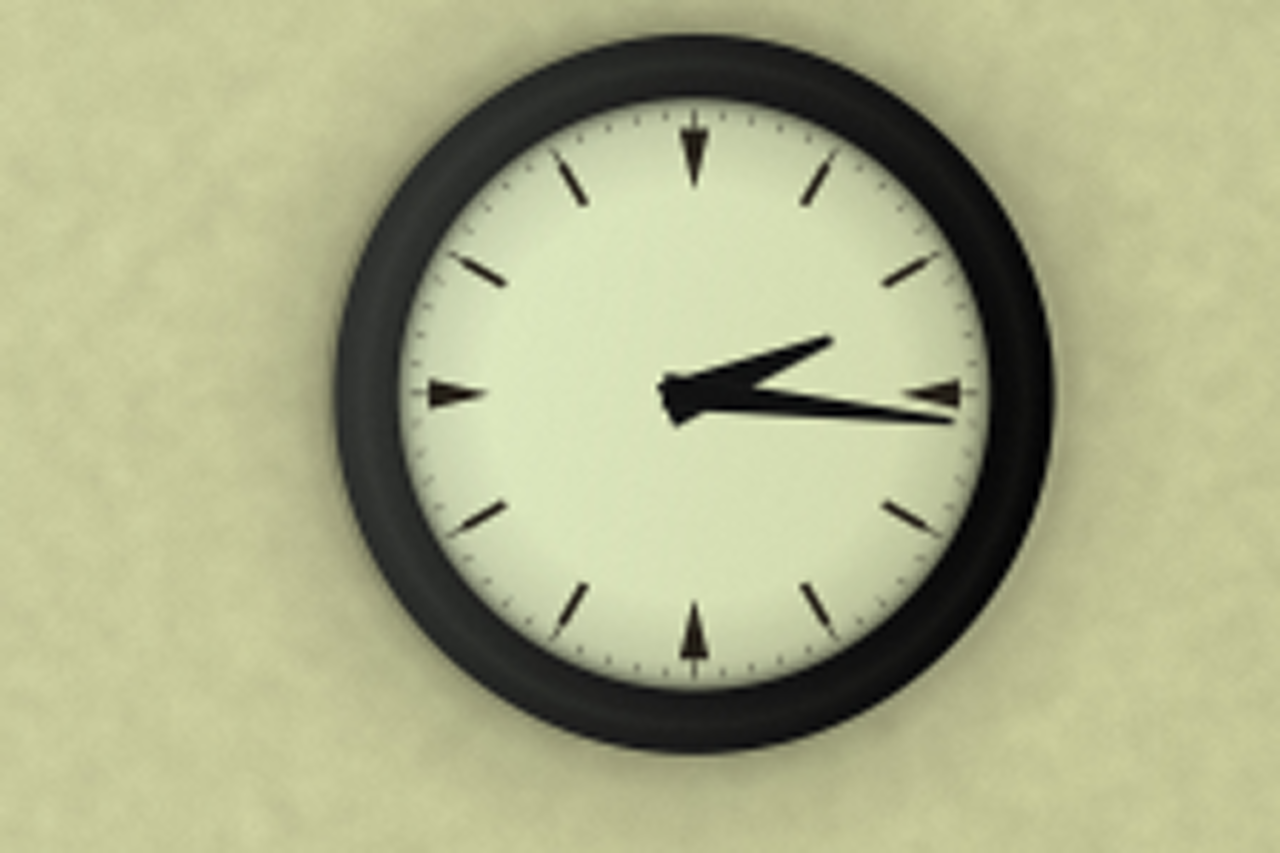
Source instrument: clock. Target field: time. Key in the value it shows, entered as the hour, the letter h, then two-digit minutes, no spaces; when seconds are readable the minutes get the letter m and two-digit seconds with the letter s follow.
2h16
